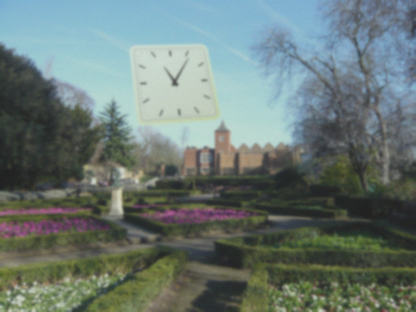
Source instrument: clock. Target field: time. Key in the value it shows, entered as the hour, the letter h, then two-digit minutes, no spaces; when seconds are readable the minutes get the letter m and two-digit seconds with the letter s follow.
11h06
